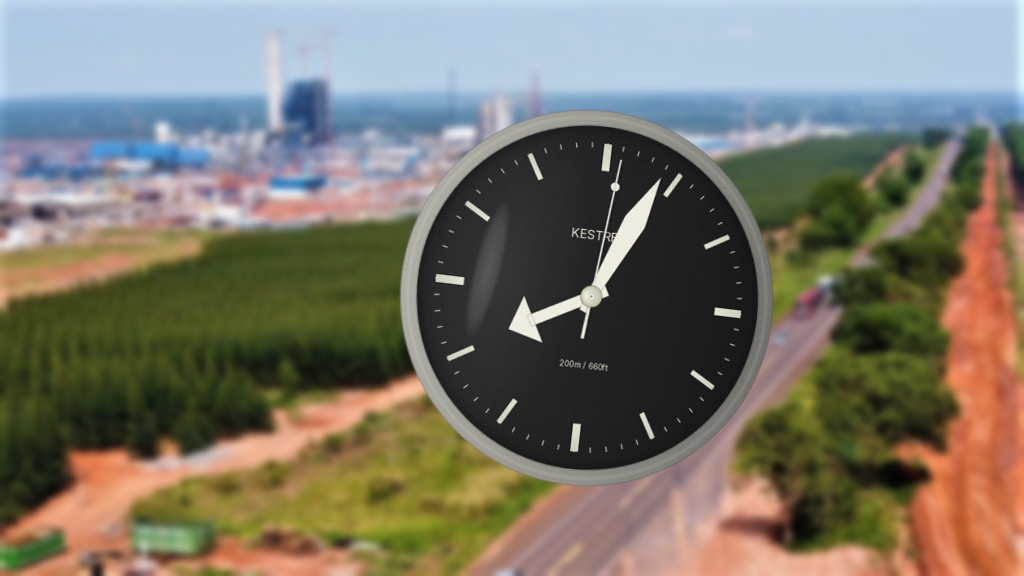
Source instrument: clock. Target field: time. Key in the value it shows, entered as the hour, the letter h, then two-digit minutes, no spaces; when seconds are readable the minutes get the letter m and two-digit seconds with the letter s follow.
8h04m01s
